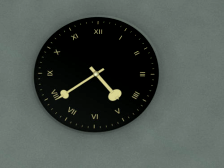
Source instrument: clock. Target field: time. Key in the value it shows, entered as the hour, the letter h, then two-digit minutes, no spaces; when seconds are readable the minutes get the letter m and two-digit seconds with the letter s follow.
4h39
